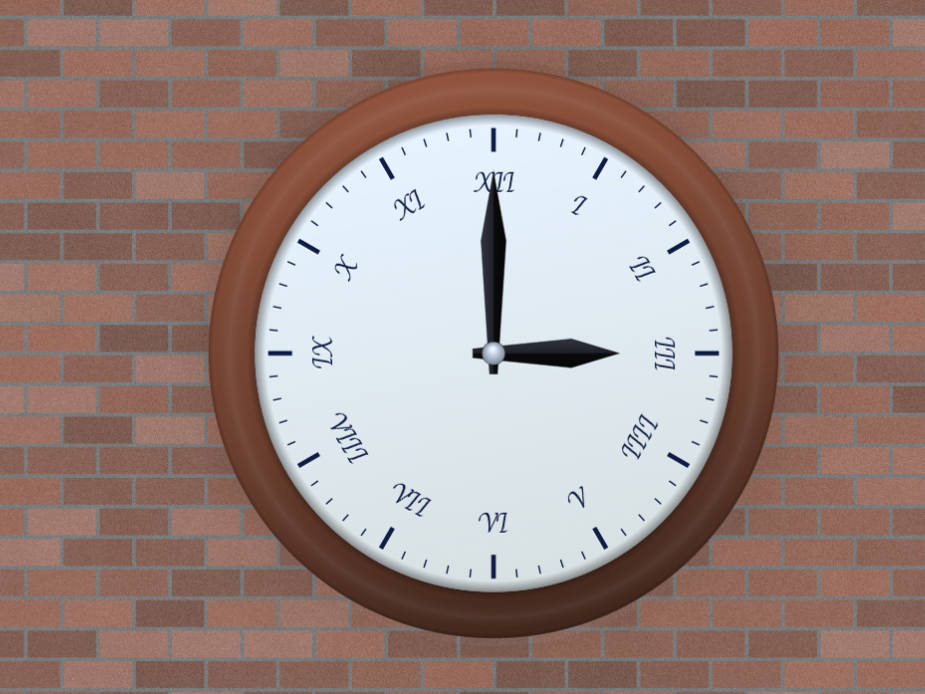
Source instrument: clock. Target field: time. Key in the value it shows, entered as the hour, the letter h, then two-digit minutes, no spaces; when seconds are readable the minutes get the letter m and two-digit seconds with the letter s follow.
3h00
